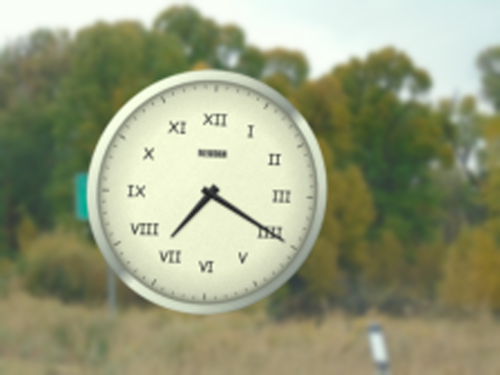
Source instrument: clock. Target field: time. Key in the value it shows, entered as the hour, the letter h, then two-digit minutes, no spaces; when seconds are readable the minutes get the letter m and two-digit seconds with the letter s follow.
7h20
